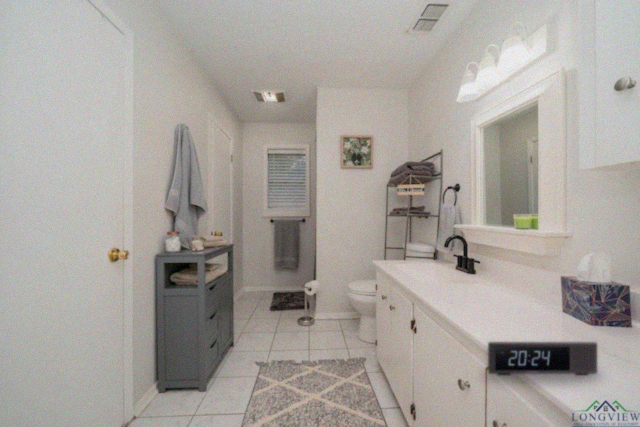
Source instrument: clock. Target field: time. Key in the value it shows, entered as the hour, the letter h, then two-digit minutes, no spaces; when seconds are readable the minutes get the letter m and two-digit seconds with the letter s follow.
20h24
